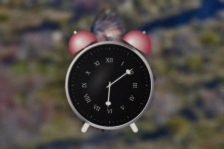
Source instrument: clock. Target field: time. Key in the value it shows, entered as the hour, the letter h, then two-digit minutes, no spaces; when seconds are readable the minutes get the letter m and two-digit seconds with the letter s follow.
6h09
